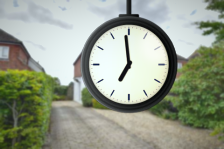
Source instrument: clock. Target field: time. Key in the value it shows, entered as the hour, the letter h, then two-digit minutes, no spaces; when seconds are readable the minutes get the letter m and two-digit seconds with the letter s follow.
6h59
